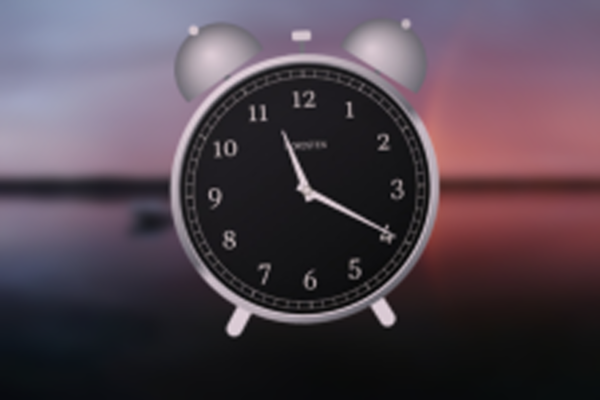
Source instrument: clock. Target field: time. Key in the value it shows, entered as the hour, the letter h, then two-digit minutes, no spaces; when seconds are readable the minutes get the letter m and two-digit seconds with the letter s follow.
11h20
